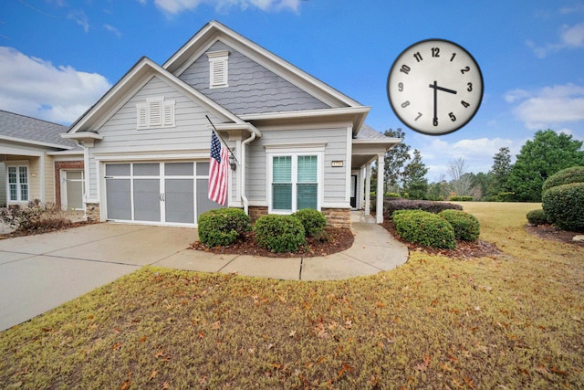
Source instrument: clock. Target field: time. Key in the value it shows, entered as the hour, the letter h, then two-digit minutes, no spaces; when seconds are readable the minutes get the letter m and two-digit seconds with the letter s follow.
3h30
